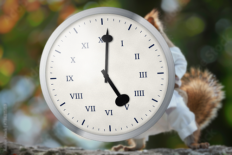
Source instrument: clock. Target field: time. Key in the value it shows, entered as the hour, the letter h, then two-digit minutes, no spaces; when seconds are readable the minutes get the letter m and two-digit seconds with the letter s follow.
5h01
